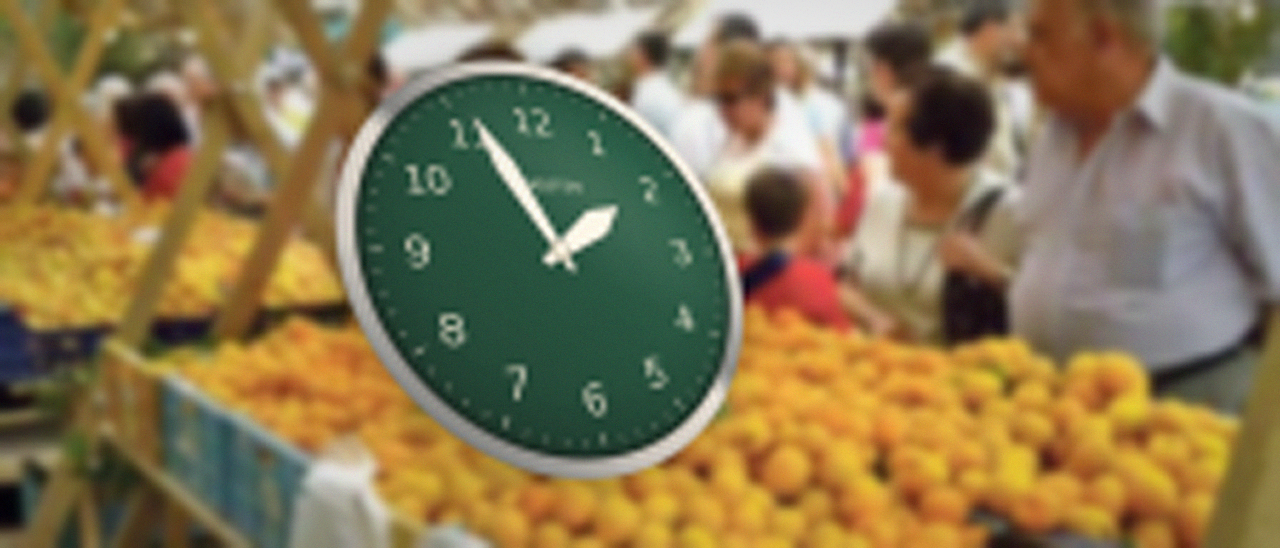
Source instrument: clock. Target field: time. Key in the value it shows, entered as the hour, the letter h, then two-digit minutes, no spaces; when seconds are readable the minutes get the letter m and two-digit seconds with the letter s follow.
1h56
